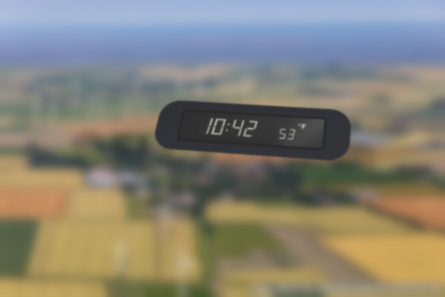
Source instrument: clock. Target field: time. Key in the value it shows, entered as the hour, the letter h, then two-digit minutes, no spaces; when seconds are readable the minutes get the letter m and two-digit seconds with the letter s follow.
10h42
